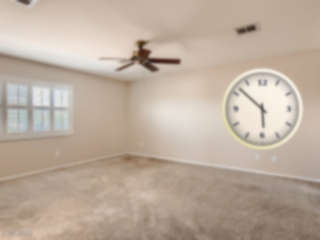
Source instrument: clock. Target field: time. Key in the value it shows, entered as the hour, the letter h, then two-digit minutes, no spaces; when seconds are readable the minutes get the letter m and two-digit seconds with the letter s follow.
5h52
